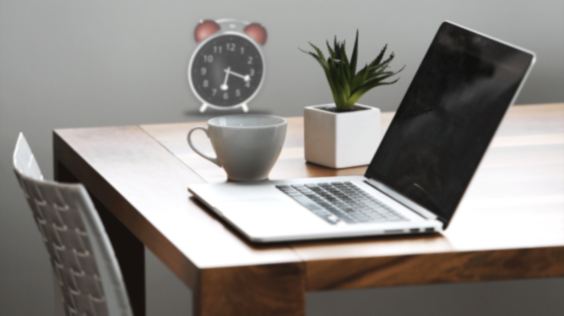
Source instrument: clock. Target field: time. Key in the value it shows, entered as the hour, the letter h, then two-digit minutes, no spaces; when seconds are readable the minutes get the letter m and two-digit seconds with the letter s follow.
6h18
